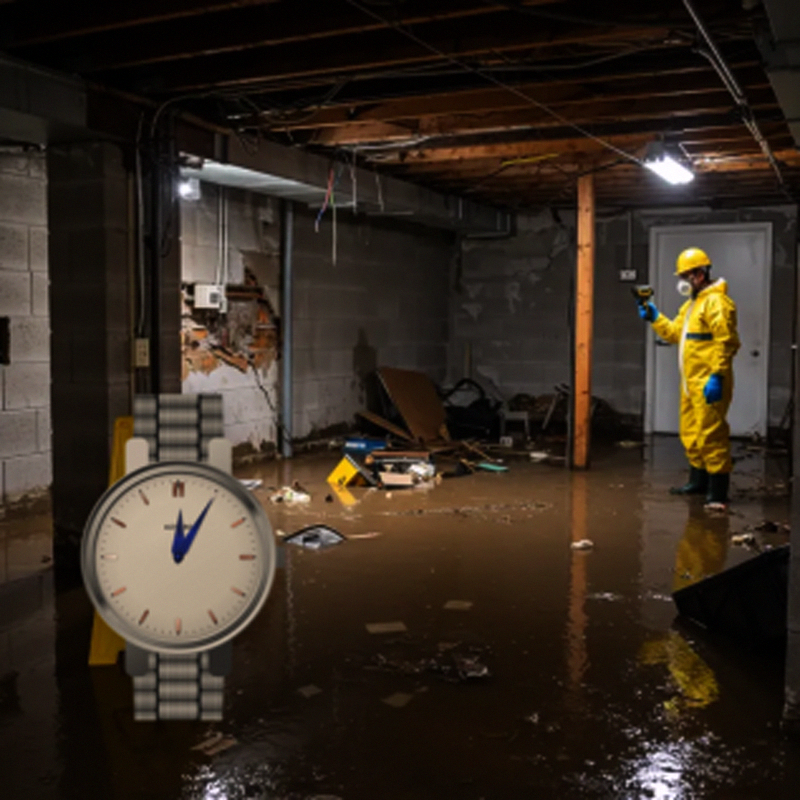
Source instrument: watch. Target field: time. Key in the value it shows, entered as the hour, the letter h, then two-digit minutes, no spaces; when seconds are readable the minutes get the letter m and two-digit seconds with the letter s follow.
12h05
